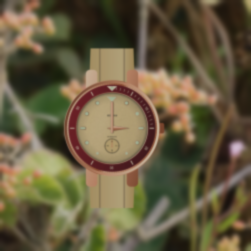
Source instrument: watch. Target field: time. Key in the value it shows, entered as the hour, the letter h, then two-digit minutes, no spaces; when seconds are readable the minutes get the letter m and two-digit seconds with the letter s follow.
3h00
